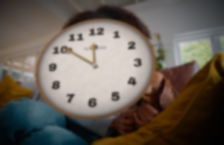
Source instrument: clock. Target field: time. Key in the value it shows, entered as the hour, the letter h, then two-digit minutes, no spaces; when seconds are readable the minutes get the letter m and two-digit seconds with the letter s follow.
11h51
